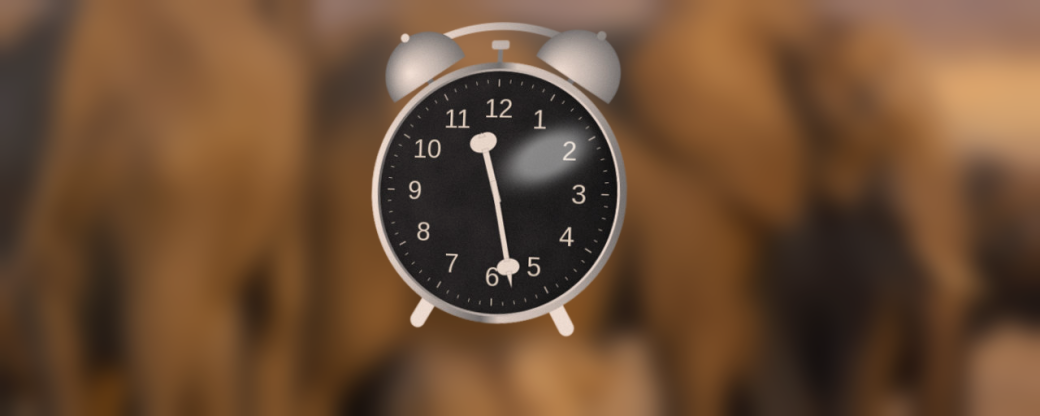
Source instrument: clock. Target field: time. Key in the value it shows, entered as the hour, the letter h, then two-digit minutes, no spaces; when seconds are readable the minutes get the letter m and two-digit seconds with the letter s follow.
11h28
